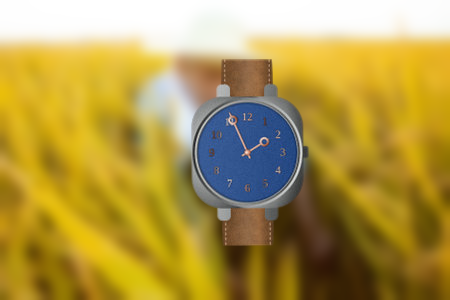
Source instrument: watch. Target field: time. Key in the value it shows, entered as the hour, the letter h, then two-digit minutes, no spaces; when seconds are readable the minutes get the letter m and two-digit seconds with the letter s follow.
1h56
